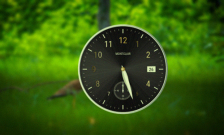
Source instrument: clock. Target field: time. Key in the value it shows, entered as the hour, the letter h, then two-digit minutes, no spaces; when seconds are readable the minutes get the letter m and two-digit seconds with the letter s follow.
5h27
